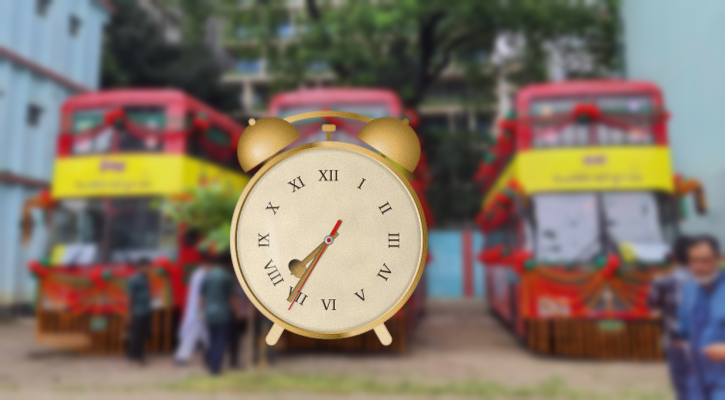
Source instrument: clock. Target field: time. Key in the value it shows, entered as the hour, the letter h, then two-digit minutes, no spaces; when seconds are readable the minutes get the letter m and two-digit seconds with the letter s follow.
7h35m35s
